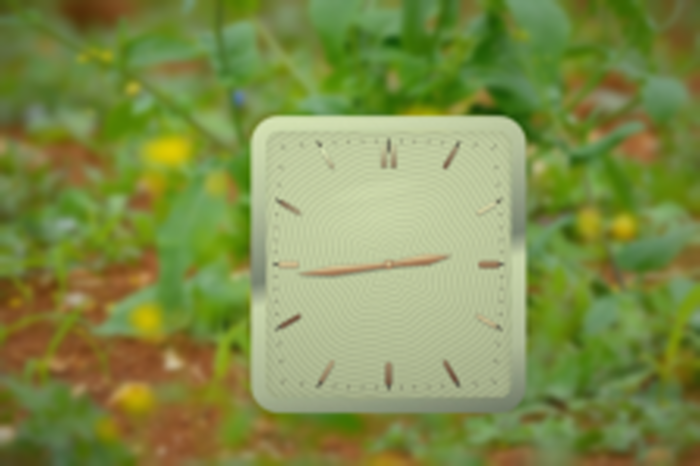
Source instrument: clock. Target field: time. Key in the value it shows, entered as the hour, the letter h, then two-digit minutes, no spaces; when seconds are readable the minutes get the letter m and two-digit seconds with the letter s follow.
2h44
